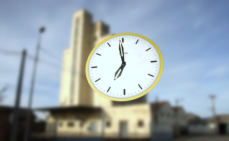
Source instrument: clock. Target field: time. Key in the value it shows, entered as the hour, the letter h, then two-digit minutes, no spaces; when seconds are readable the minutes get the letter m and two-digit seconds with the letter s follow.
6h59
